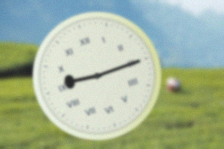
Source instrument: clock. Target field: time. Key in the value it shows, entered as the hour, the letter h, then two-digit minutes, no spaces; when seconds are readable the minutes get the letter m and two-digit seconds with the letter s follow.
9h15
